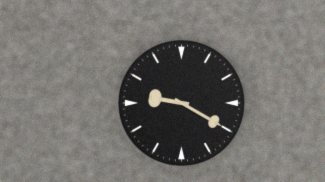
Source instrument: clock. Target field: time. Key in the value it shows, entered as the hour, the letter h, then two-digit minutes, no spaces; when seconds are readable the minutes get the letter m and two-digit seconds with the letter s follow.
9h20
